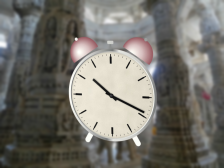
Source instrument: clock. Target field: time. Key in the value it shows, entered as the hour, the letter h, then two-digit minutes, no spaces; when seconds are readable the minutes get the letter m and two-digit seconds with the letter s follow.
10h19
